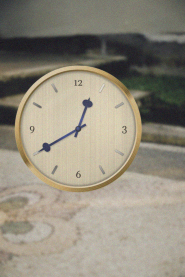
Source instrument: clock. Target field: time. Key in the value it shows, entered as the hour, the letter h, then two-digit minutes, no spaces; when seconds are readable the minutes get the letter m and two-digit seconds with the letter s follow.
12h40
